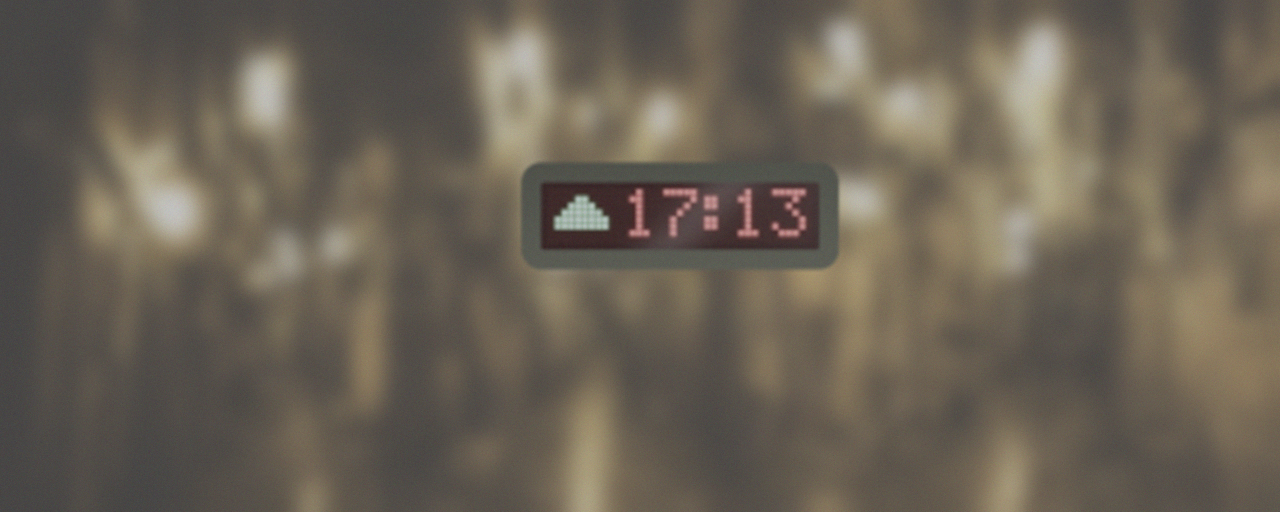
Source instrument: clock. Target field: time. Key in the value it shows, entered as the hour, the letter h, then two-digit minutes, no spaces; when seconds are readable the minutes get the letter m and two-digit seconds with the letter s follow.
17h13
